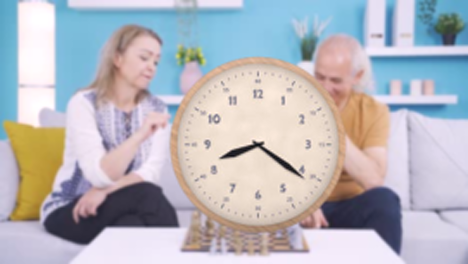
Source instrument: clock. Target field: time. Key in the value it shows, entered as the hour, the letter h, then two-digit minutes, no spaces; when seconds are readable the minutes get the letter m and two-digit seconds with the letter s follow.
8h21
